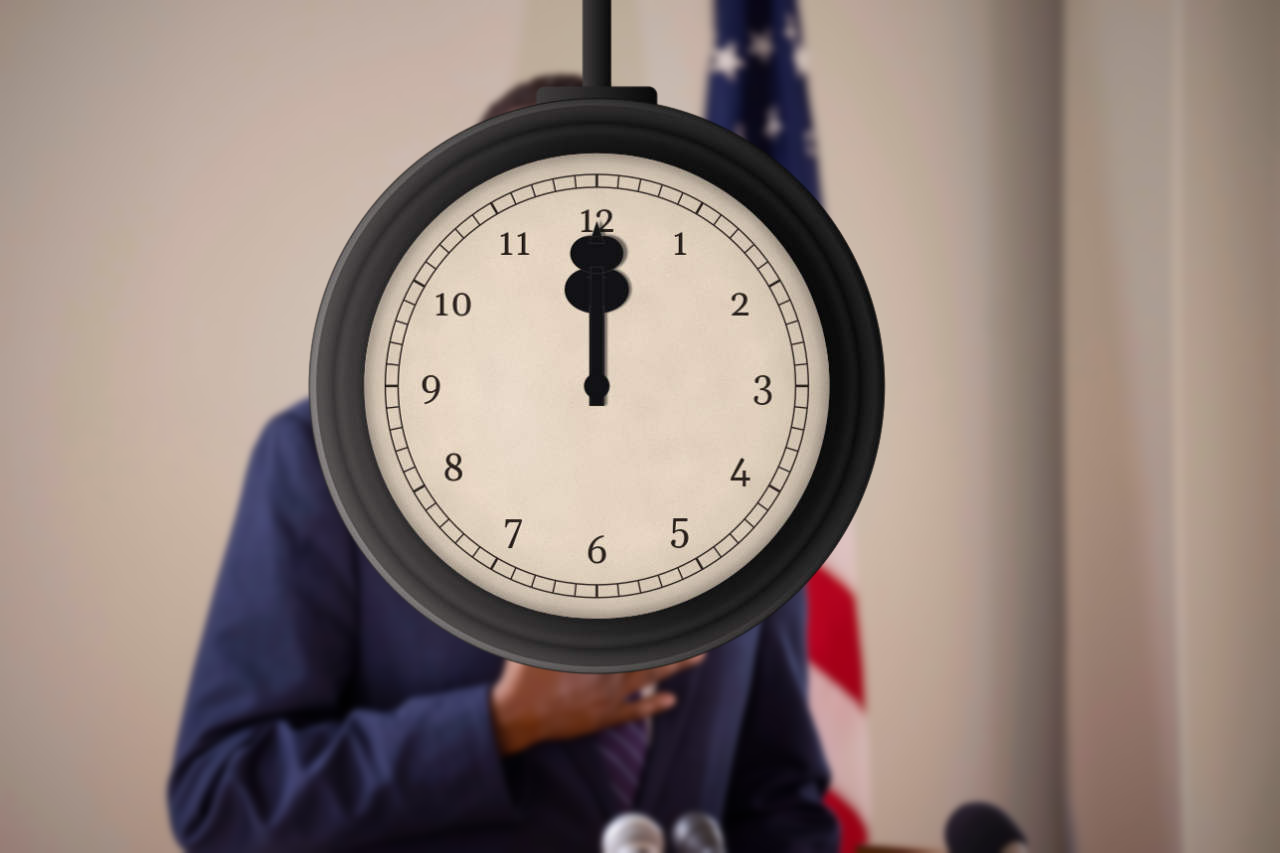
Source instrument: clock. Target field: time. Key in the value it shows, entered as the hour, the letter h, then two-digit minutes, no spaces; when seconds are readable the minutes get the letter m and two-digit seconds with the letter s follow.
12h00
